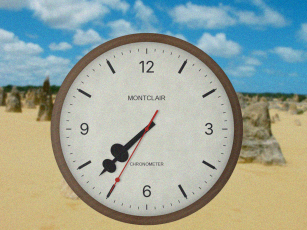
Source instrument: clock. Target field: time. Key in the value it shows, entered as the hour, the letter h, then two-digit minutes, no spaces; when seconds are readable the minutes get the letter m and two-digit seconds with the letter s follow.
7h37m35s
